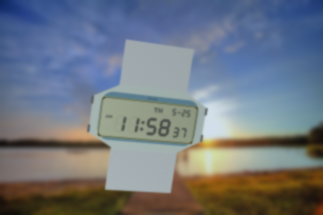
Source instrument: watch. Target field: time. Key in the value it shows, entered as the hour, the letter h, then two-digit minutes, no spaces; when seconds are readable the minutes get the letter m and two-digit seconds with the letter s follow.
11h58m37s
